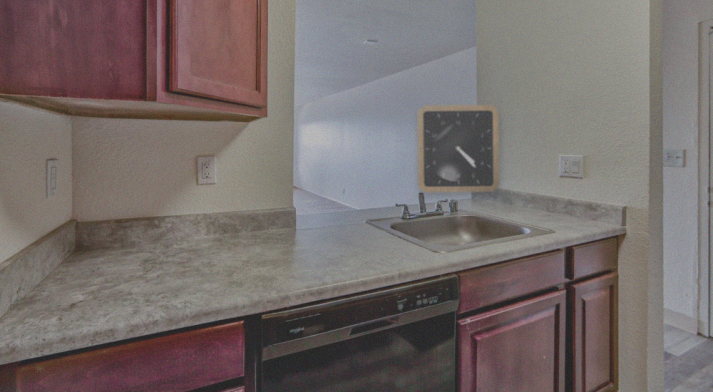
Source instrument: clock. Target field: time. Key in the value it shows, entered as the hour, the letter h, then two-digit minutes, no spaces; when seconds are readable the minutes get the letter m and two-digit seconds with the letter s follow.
4h23
